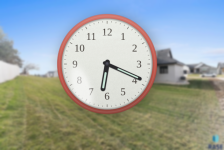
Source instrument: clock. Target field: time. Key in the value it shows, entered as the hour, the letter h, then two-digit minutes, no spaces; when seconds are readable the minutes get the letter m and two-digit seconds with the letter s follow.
6h19
